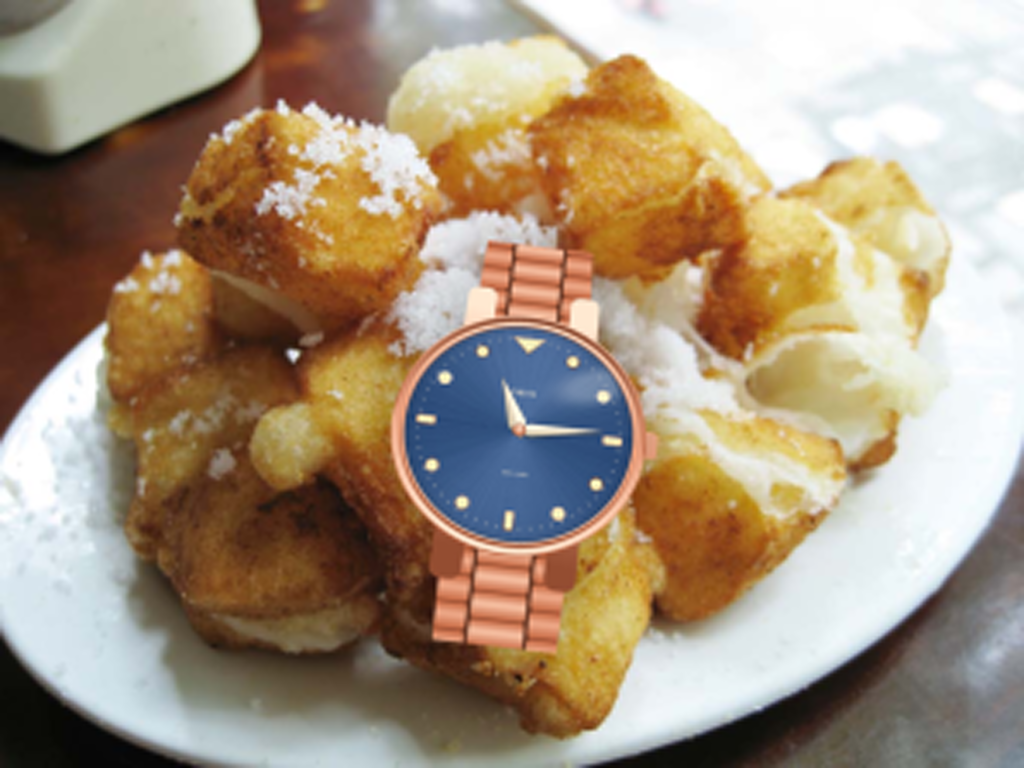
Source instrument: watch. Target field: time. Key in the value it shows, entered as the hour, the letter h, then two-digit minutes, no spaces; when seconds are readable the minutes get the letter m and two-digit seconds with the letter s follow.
11h14
